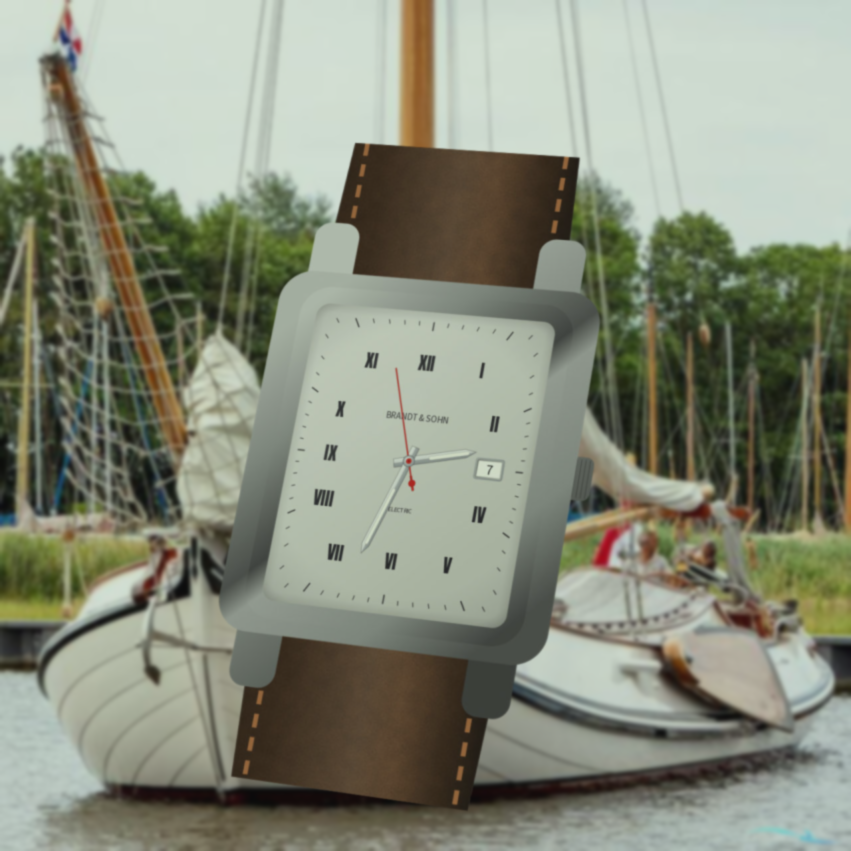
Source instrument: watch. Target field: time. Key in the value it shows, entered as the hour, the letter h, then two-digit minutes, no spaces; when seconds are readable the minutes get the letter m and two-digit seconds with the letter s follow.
2h32m57s
